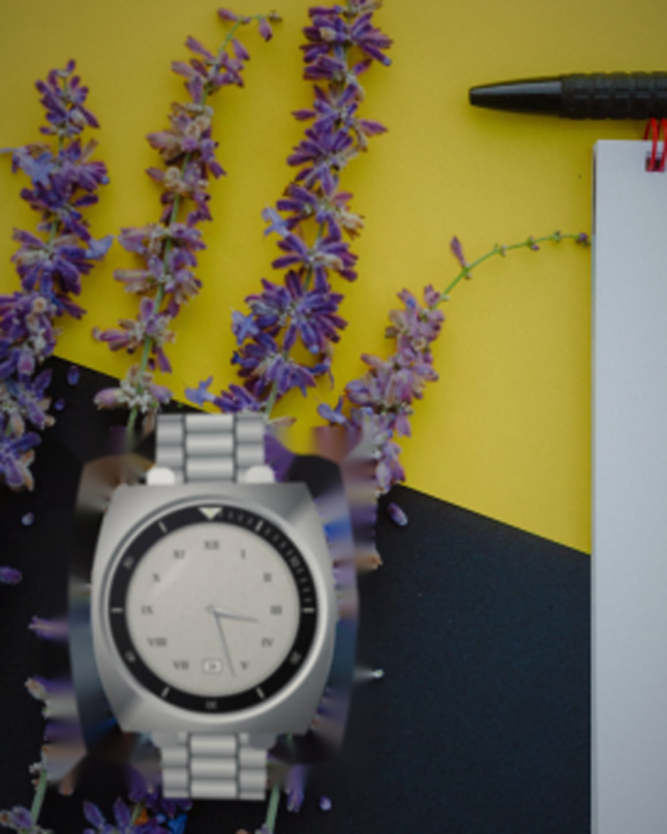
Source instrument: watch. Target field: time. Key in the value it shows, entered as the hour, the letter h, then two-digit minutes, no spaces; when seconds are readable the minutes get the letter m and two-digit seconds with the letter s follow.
3h27
